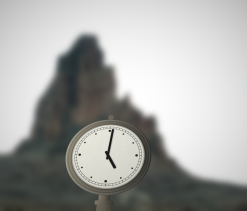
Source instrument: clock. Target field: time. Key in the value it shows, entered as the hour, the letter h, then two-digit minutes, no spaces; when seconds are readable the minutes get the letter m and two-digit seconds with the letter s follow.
5h01
